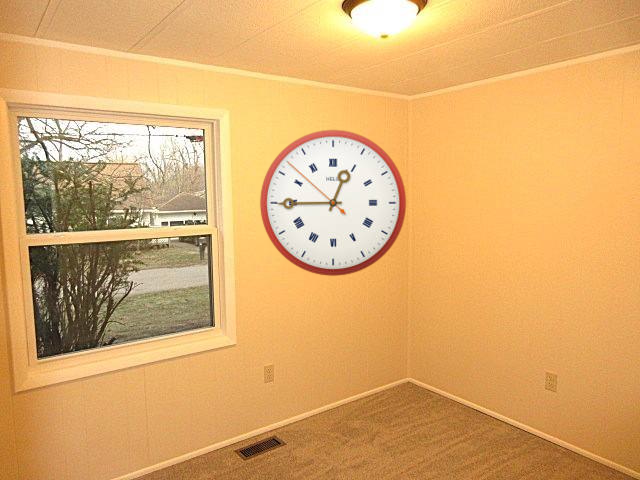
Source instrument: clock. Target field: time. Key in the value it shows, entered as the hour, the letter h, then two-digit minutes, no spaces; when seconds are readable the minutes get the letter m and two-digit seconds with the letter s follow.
12h44m52s
